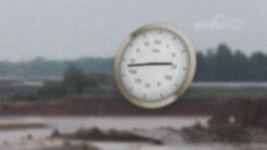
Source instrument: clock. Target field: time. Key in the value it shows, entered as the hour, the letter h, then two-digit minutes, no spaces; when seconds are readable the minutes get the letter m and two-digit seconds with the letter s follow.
2h43
